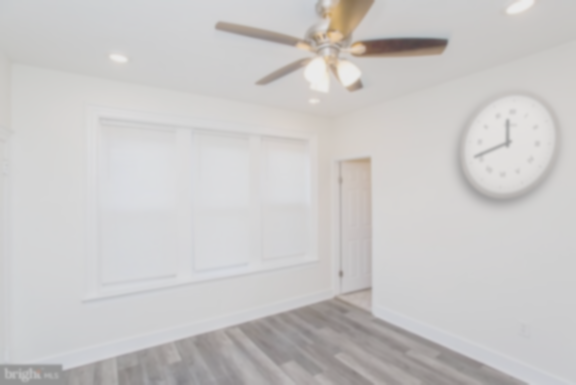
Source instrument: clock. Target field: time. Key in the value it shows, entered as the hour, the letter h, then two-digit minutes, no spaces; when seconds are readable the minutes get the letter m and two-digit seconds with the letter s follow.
11h41
